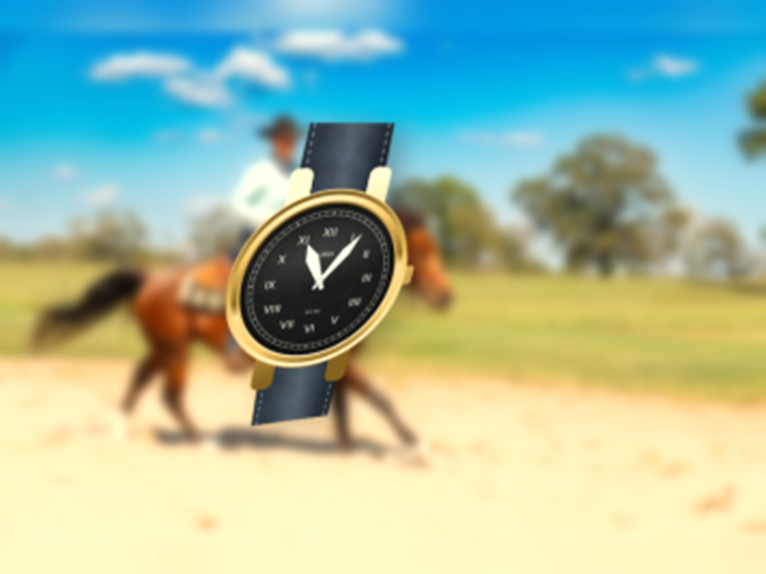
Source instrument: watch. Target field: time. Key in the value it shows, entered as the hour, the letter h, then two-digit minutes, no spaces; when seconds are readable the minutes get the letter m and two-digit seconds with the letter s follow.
11h06
